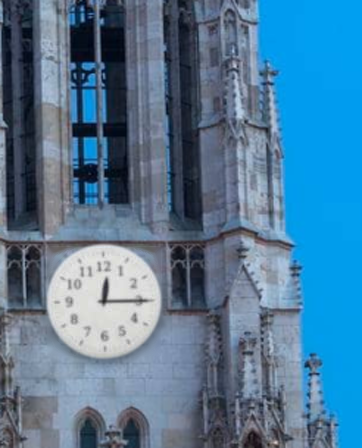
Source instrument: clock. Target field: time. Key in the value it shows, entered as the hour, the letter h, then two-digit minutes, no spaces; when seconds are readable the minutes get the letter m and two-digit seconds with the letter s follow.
12h15
